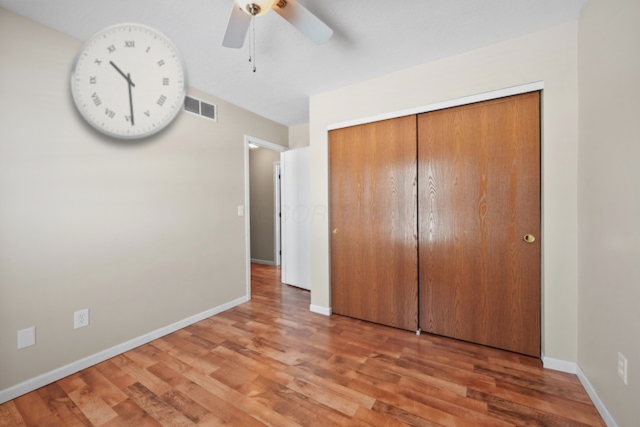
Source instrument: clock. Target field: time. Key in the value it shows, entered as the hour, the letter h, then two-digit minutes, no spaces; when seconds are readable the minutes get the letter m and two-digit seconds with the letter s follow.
10h29
